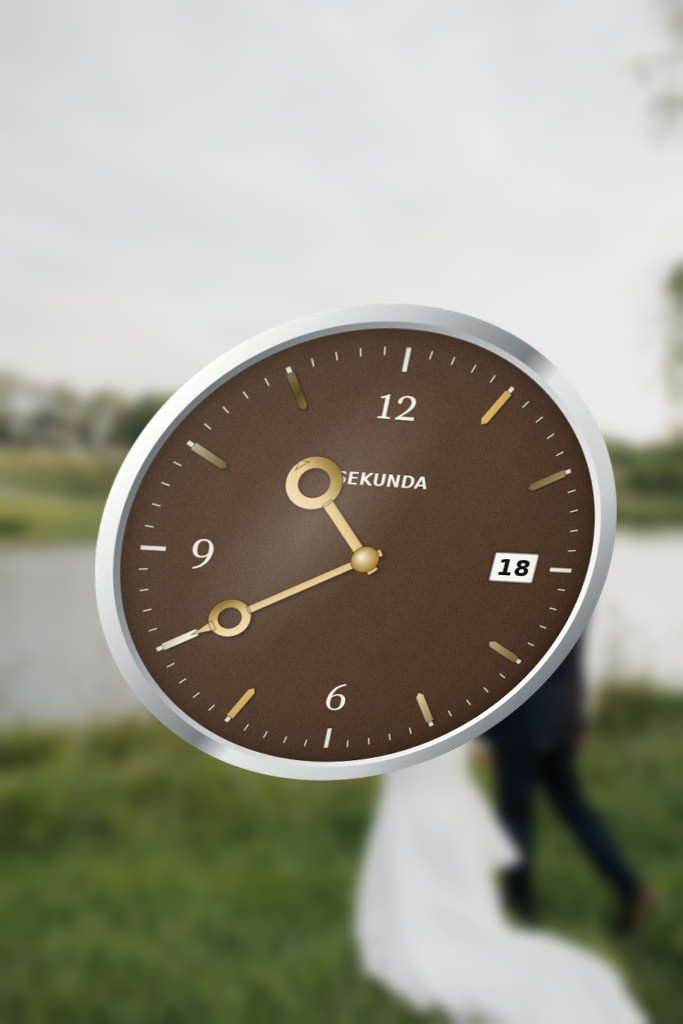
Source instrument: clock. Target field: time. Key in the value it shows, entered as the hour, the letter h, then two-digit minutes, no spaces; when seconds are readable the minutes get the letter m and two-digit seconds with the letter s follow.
10h40
